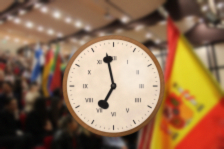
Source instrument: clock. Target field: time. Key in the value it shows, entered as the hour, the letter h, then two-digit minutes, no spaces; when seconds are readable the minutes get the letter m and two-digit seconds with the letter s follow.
6h58
